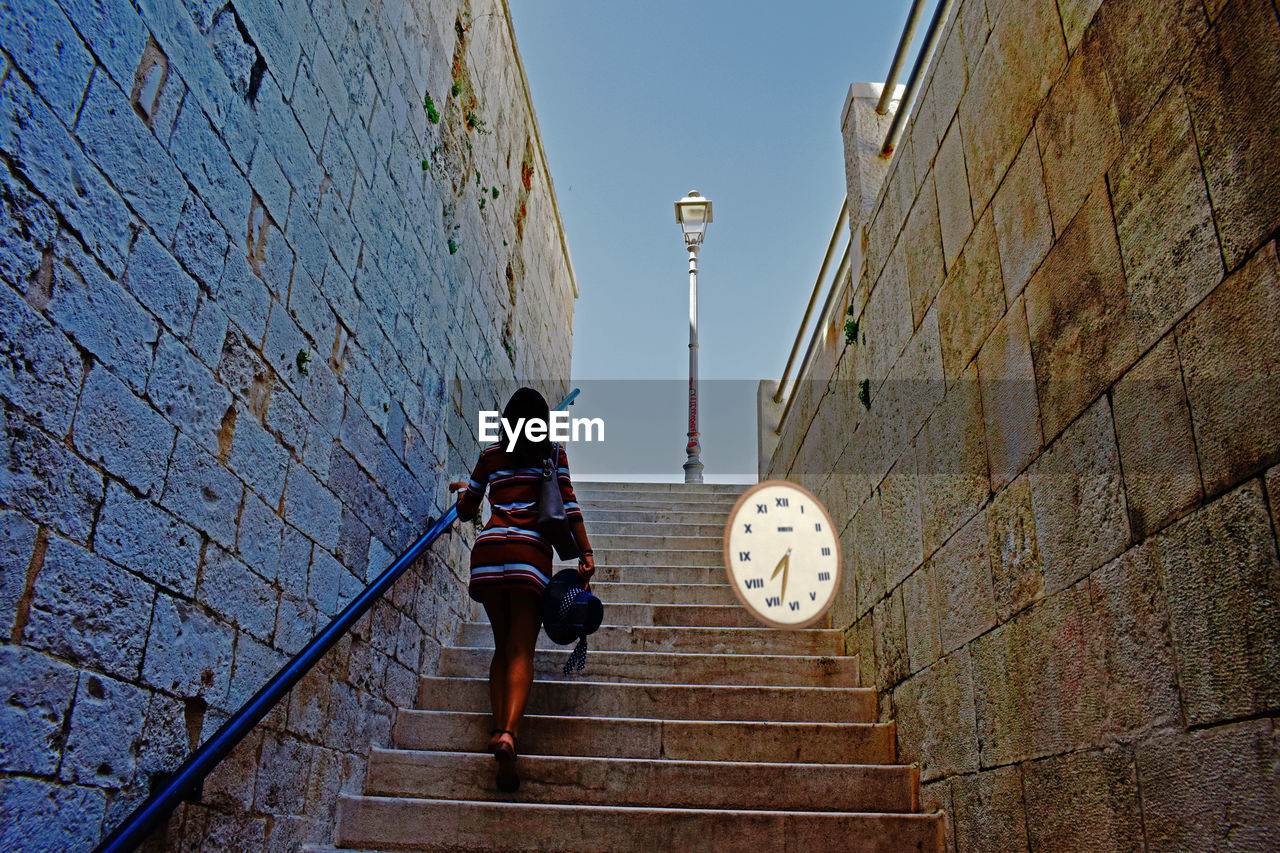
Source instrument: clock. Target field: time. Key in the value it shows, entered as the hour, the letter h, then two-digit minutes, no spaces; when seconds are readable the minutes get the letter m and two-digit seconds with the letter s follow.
7h33
